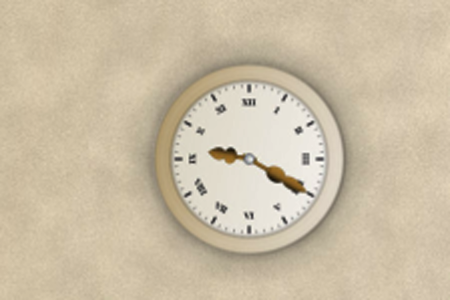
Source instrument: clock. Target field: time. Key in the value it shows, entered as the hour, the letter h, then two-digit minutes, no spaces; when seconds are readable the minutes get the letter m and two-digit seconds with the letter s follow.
9h20
